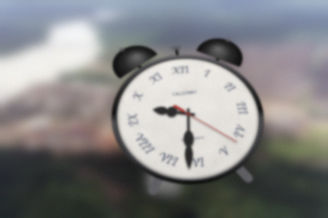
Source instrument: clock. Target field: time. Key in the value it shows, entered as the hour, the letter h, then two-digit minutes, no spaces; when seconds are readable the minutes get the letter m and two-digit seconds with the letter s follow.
9h31m22s
